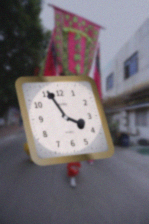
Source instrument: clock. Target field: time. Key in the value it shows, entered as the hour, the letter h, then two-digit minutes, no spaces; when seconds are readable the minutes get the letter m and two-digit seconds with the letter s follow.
3h56
